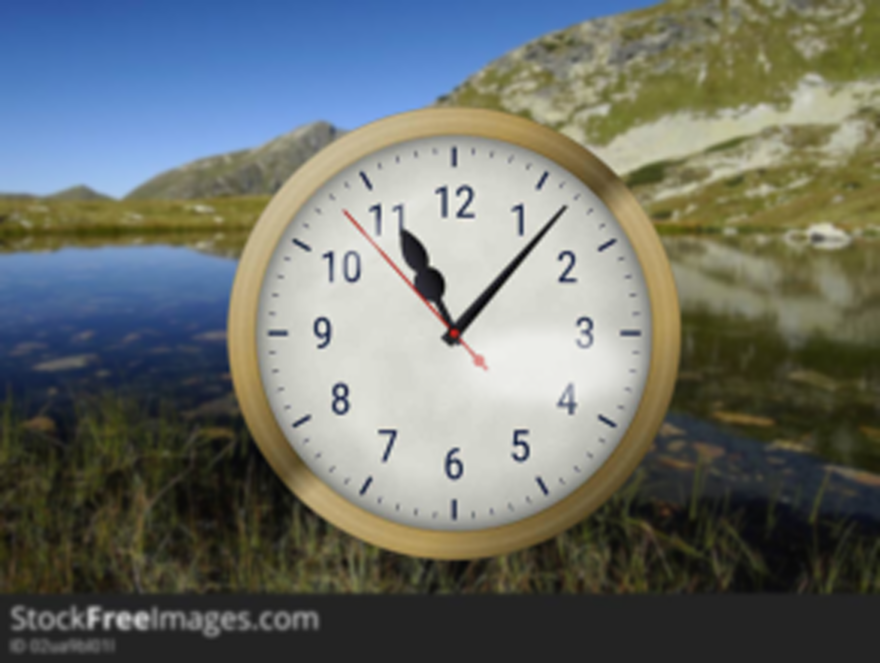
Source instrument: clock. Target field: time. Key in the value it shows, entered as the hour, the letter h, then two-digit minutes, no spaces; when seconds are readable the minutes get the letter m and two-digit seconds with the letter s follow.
11h06m53s
